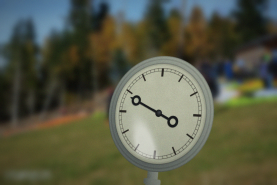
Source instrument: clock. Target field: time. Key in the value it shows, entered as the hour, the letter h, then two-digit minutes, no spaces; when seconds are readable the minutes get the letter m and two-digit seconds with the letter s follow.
3h49
